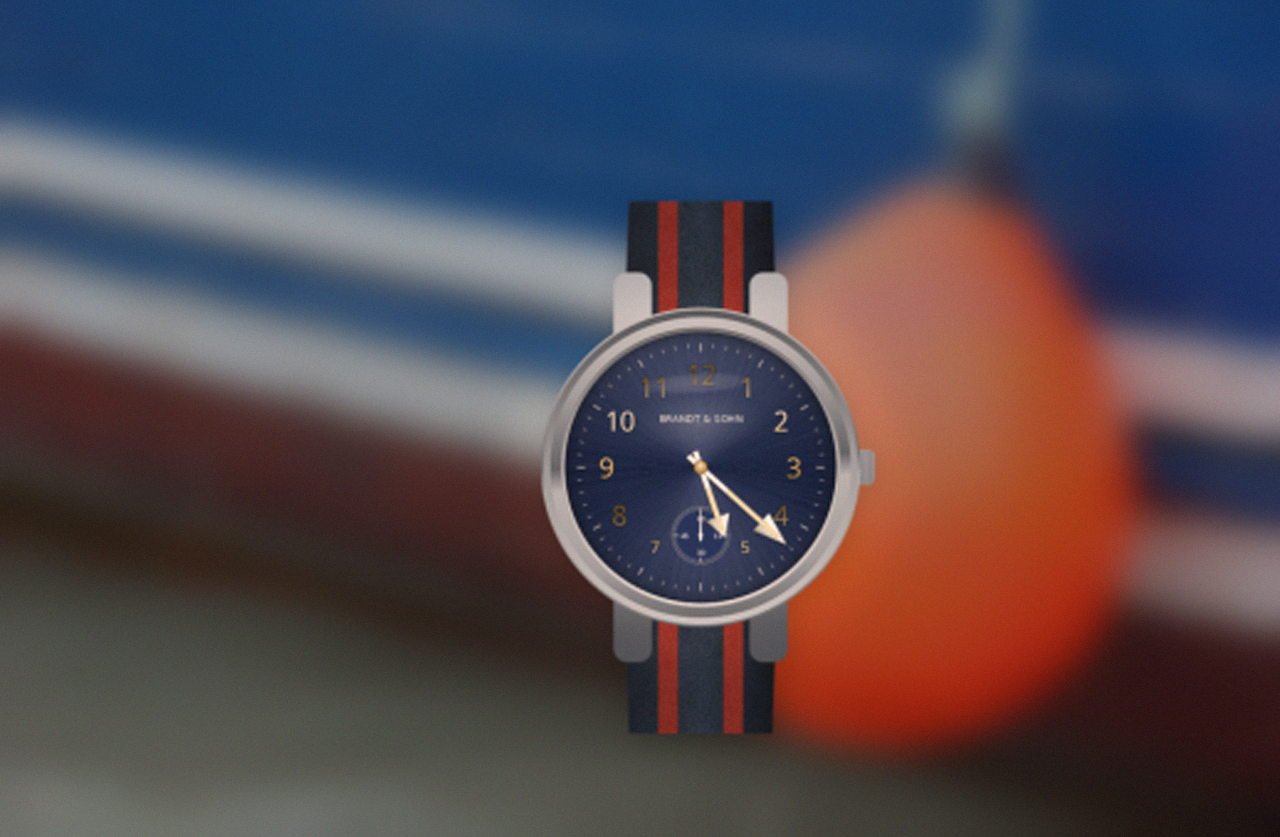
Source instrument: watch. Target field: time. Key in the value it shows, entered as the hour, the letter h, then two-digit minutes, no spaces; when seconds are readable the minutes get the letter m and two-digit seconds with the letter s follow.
5h22
